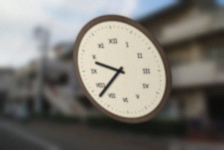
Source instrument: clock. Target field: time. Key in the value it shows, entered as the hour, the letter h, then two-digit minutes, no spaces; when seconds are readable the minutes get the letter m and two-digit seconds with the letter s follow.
9h38
